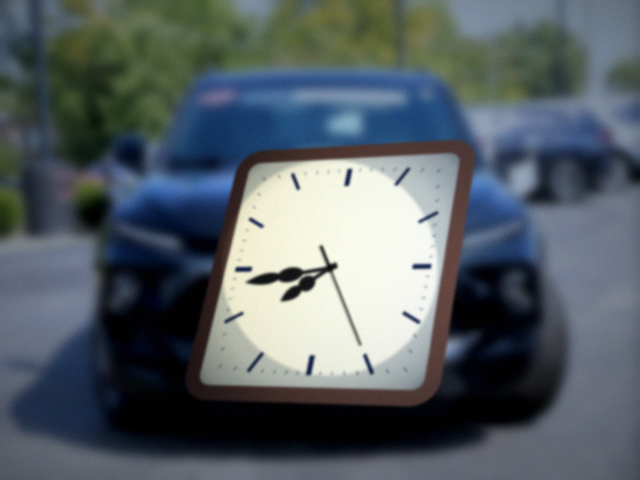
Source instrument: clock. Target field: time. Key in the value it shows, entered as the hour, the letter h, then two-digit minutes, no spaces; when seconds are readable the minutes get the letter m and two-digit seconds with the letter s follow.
7h43m25s
